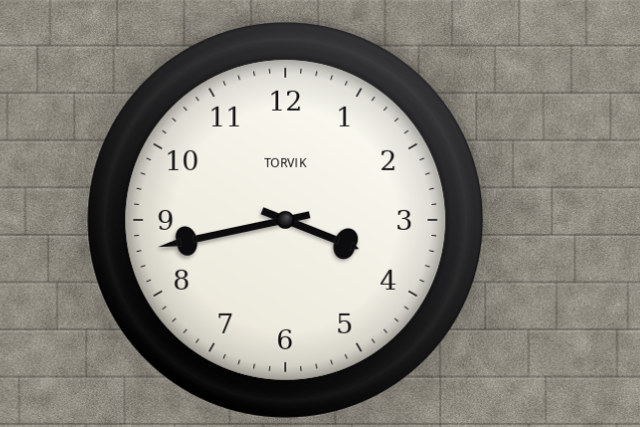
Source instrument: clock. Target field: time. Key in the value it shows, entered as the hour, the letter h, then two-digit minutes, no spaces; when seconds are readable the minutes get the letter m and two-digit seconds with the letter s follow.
3h43
